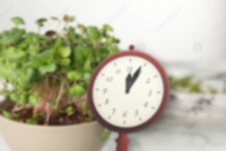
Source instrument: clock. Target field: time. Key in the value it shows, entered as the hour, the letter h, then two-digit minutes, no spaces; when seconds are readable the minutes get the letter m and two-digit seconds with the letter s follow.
12h04
